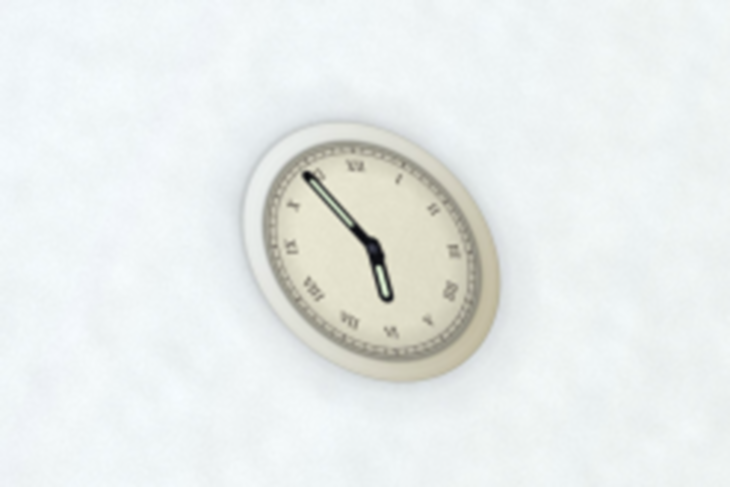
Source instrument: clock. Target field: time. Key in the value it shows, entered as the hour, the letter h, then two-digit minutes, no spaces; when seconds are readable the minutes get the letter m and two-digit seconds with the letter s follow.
5h54
